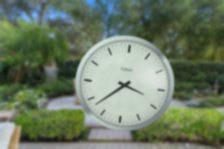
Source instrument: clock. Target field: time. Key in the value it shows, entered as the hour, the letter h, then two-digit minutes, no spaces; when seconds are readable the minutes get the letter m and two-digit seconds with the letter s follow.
3h38
